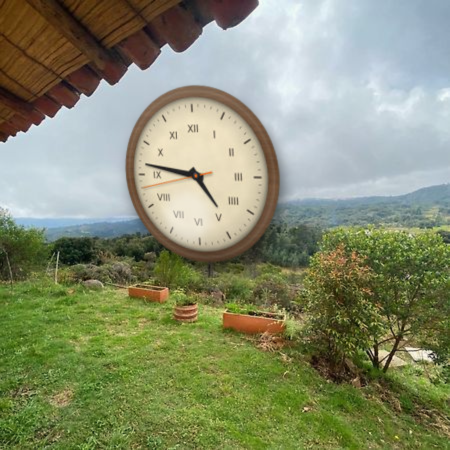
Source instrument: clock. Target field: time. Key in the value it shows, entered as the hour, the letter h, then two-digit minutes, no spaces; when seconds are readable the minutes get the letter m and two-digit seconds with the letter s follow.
4h46m43s
